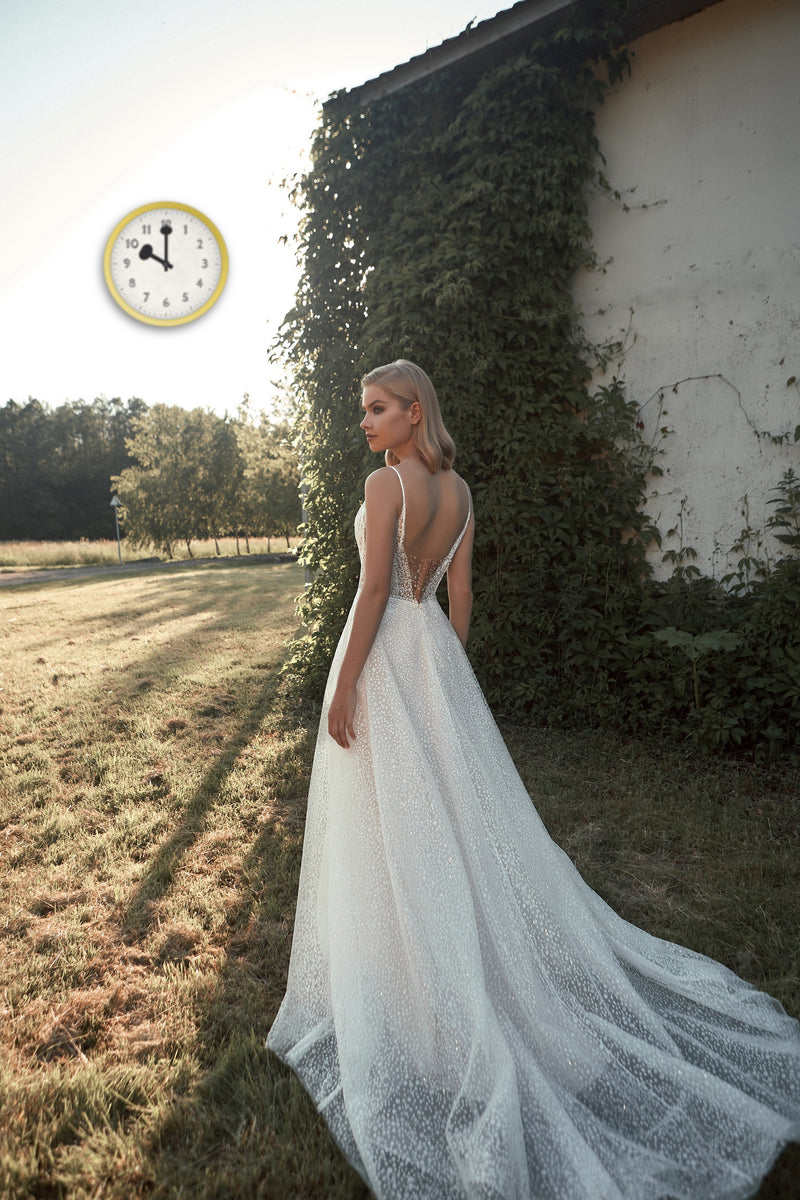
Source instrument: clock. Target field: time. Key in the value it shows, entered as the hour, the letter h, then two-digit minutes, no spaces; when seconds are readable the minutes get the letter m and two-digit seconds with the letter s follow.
10h00
